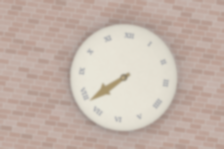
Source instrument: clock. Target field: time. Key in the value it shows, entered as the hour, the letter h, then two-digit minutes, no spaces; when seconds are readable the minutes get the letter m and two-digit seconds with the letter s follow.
7h38
